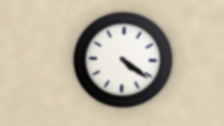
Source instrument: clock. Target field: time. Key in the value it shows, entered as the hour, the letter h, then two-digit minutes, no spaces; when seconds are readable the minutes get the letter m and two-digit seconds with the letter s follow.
4h21
